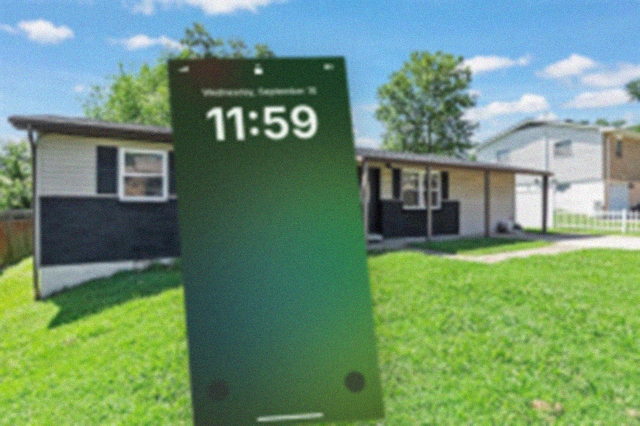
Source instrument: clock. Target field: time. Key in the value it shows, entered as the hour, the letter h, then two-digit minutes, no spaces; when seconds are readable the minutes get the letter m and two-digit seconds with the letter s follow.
11h59
